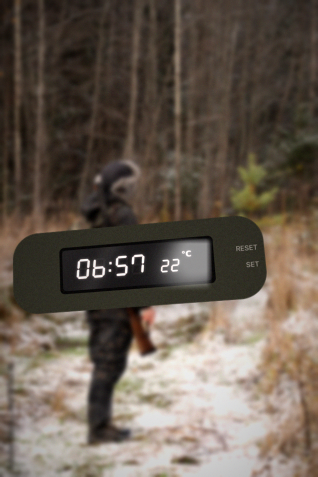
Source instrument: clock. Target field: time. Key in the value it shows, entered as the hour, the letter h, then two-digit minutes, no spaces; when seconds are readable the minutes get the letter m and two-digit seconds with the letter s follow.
6h57
